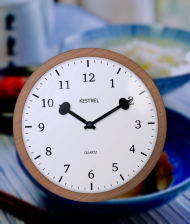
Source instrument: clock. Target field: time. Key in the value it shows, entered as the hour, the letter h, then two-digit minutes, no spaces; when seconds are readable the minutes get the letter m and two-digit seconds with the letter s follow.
10h10
